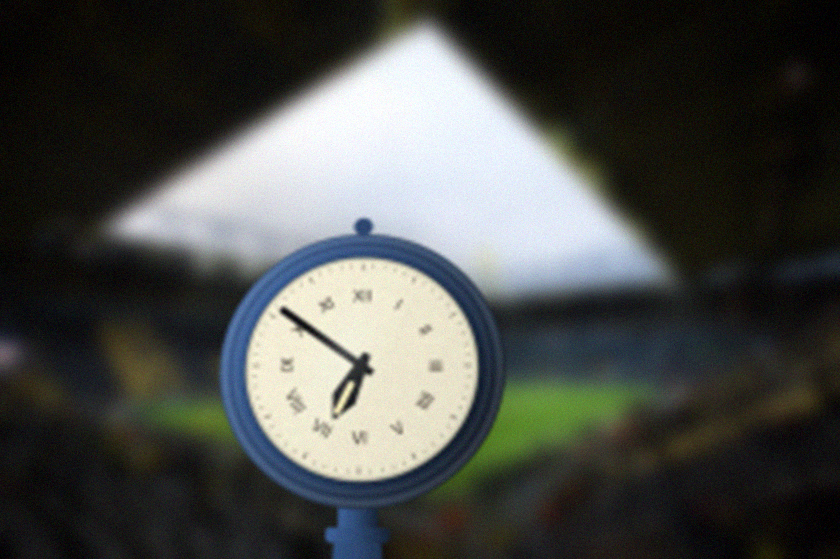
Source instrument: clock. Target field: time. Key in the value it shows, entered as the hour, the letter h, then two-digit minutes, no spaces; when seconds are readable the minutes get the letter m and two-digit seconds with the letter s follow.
6h51
